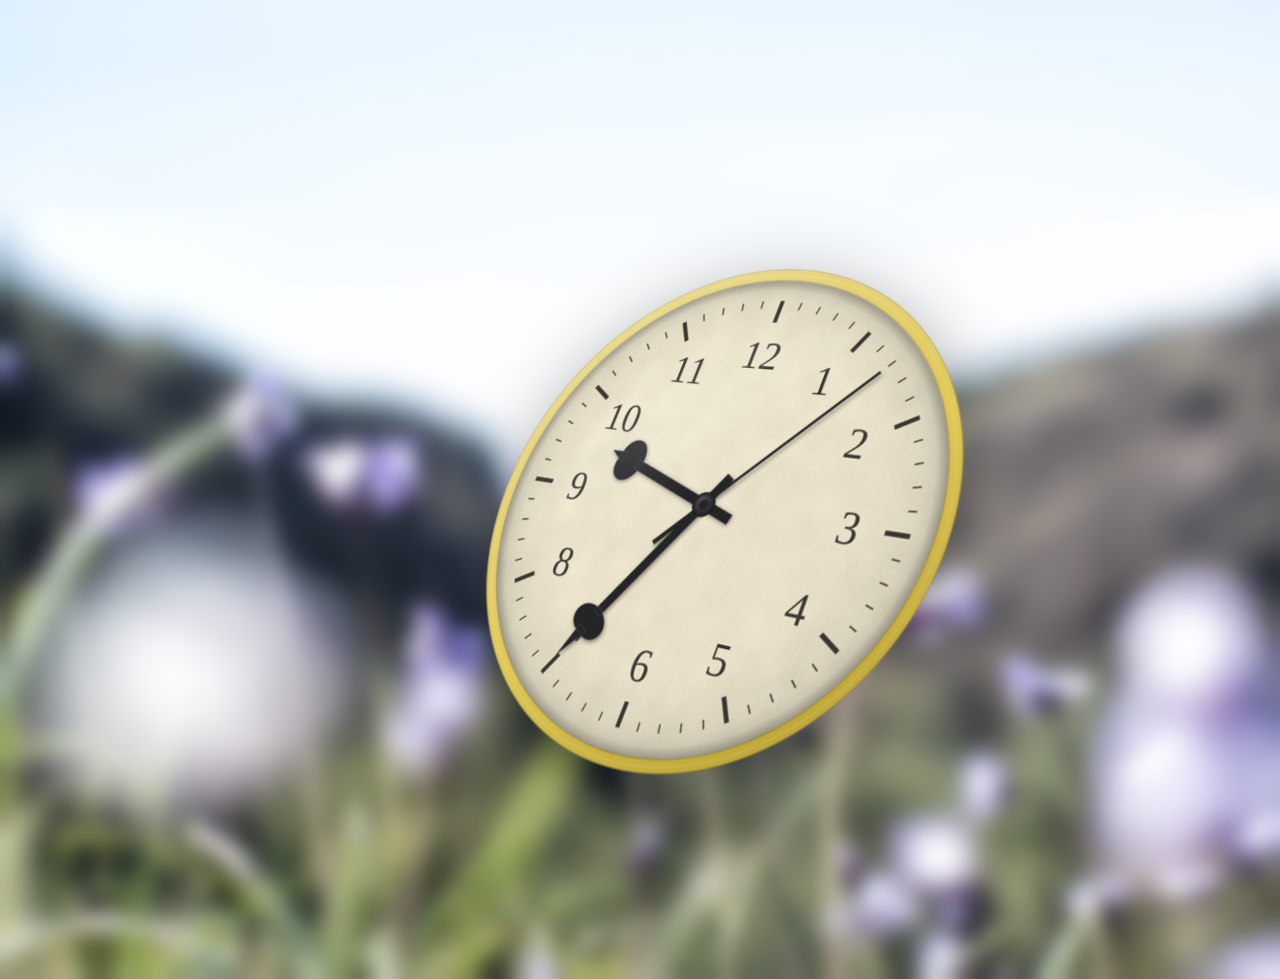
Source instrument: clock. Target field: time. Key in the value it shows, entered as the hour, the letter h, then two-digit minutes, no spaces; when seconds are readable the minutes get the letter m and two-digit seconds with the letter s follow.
9h35m07s
